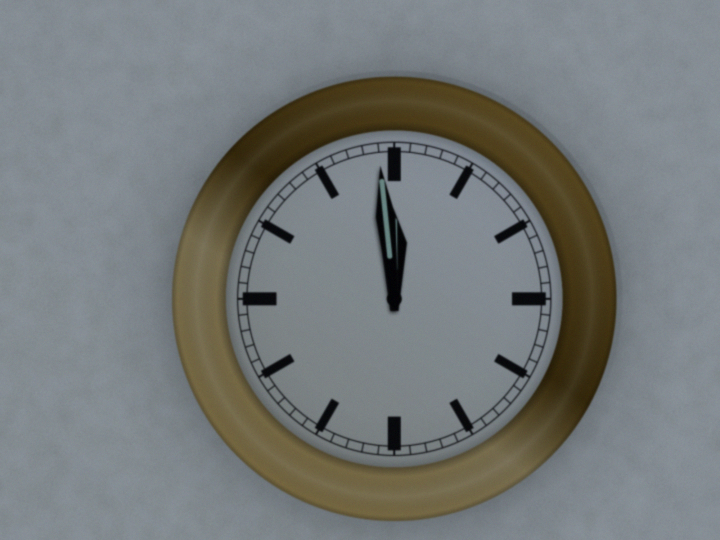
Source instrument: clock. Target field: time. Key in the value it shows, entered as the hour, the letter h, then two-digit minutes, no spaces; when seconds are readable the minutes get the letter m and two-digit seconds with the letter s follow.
11h59
